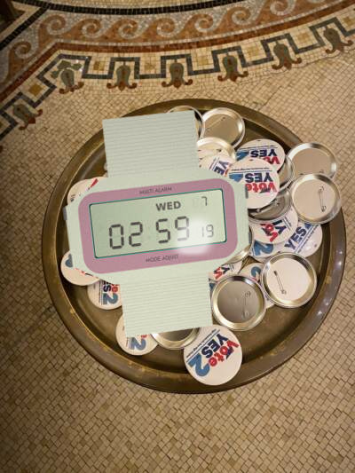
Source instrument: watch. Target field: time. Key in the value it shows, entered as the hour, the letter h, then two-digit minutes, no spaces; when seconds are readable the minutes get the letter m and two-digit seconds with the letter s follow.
2h59m19s
